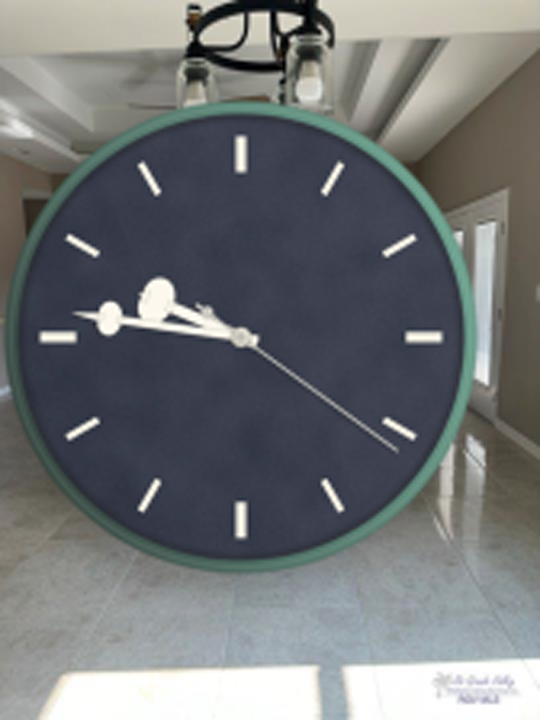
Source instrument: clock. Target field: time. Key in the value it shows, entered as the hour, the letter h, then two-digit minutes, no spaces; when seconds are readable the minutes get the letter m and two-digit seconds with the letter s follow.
9h46m21s
